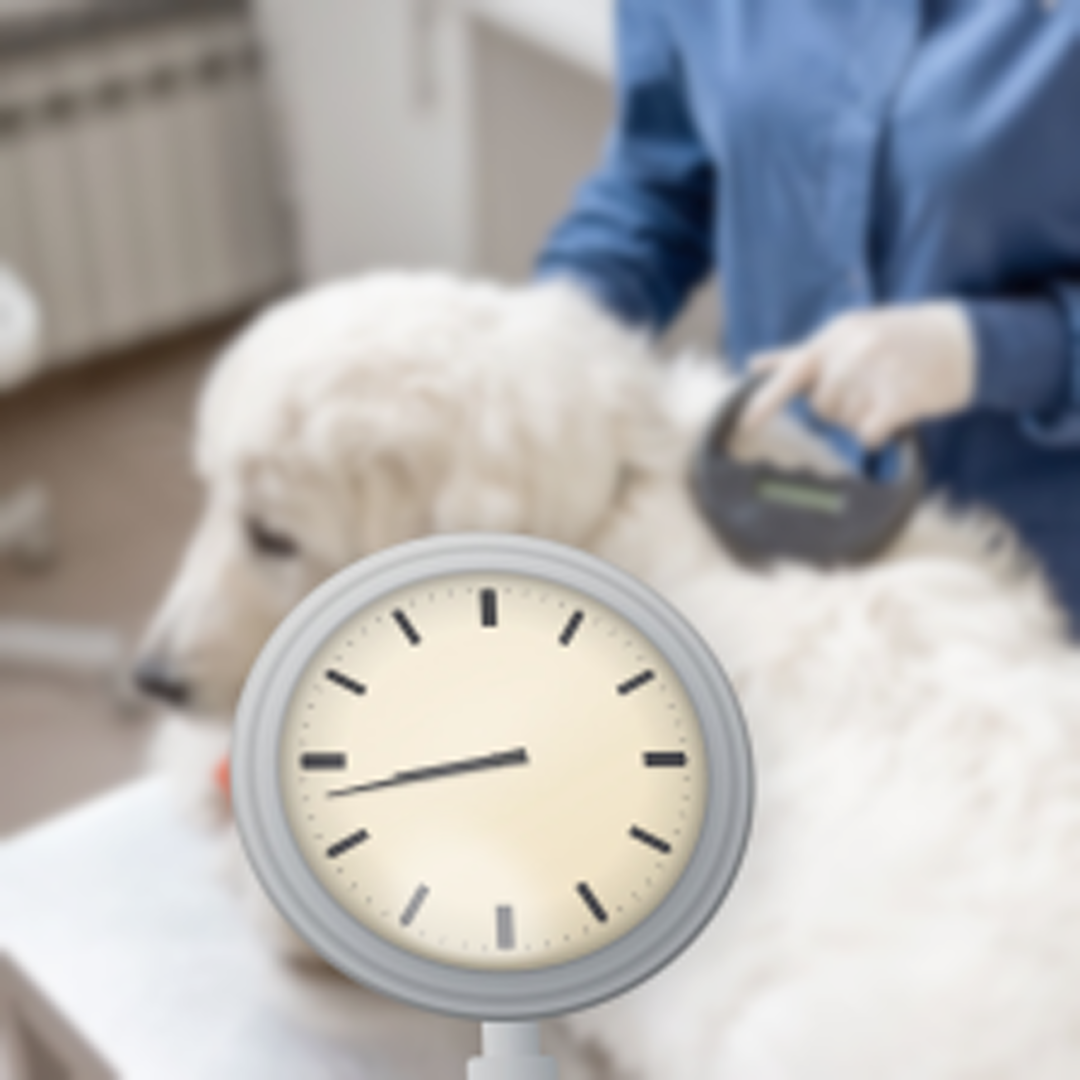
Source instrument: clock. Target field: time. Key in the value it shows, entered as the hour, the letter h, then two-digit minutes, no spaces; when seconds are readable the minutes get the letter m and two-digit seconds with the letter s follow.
8h43
